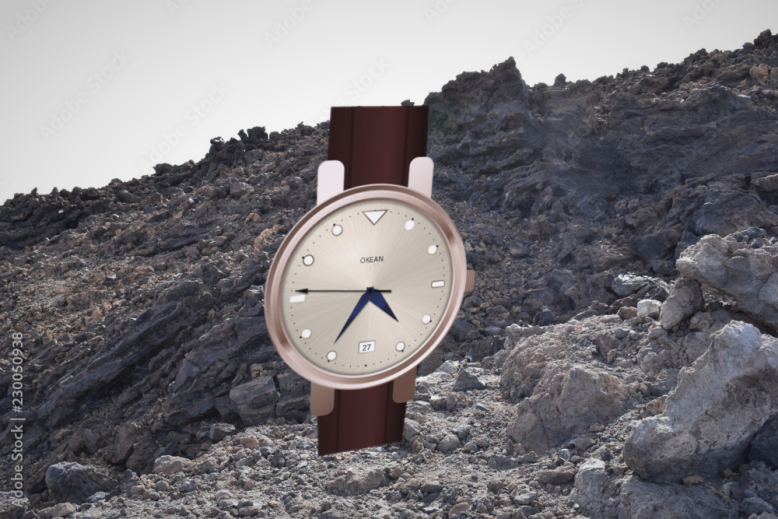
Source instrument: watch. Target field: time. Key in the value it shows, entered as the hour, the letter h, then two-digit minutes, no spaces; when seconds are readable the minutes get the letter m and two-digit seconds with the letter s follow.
4h35m46s
